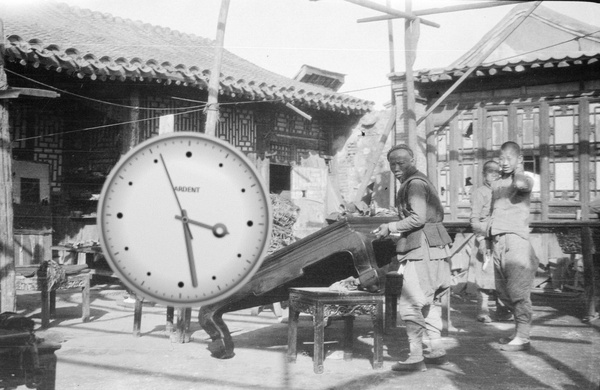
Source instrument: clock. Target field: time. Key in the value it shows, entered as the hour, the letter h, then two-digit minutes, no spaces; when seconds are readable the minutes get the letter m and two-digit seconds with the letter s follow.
3h27m56s
